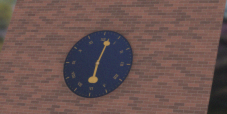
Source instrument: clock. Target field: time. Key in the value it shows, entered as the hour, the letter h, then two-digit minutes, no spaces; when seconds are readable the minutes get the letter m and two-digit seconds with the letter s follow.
6h02
